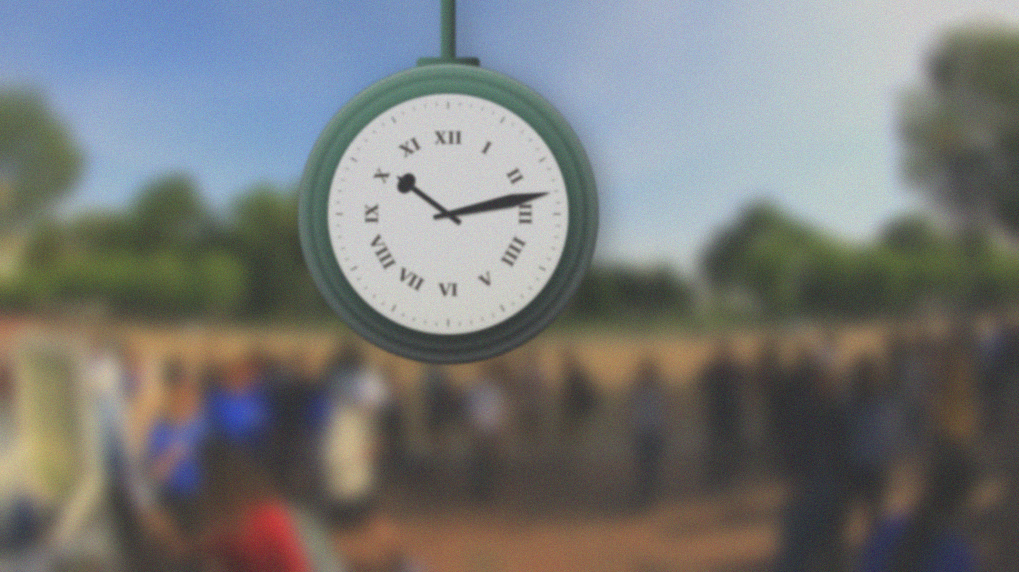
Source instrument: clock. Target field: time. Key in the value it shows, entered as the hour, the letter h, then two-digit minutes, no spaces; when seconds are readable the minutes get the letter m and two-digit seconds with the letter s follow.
10h13
